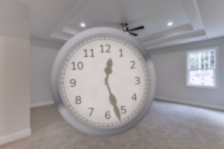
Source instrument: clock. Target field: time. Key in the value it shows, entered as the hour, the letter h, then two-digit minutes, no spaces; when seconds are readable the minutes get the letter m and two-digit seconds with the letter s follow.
12h27
